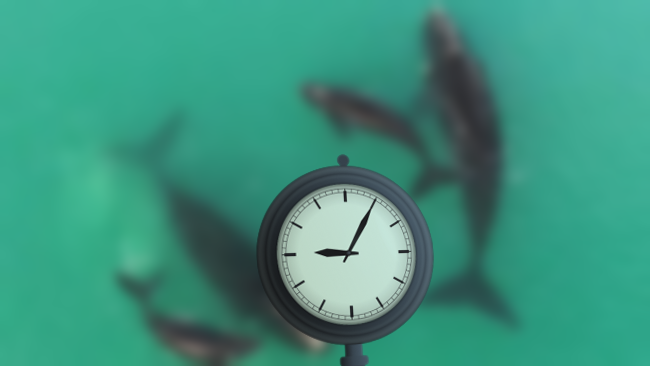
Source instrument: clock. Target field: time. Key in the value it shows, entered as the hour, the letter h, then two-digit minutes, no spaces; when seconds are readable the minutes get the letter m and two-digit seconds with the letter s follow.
9h05
